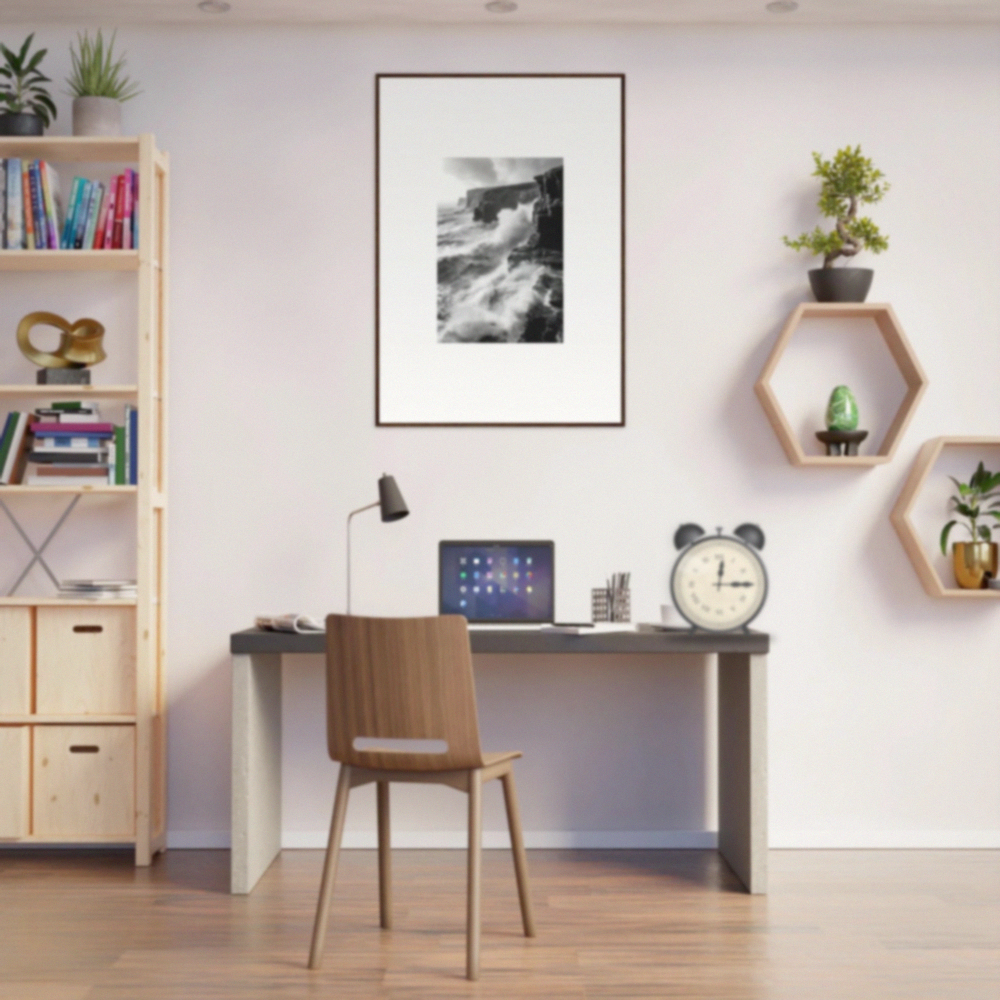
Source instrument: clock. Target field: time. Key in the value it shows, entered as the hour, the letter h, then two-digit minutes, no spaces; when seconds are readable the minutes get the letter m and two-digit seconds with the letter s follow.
12h15
